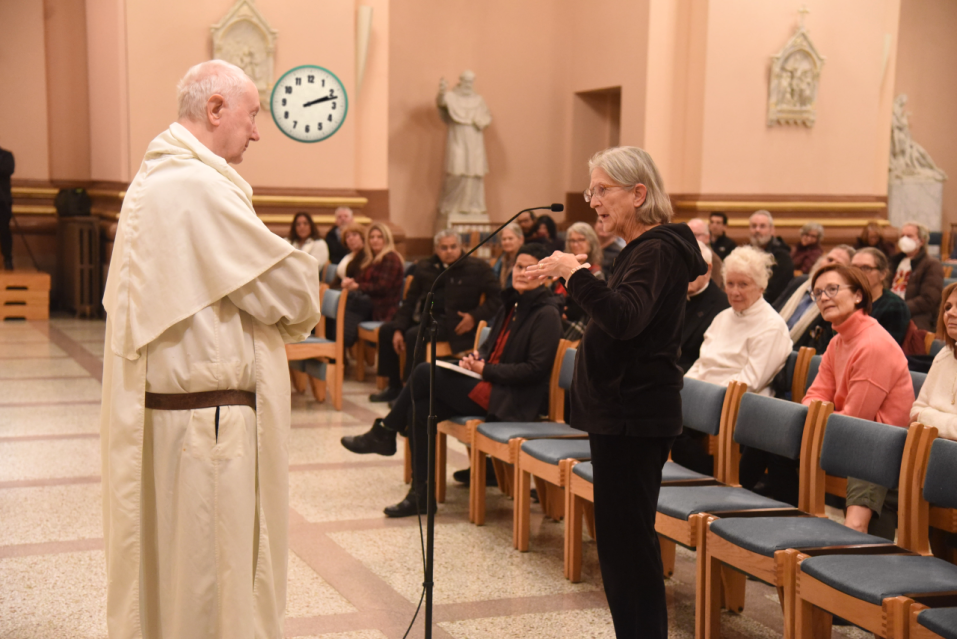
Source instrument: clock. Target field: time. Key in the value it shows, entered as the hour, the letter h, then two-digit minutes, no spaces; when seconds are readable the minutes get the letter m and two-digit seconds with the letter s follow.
2h12
